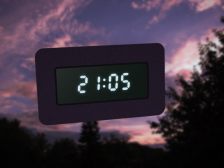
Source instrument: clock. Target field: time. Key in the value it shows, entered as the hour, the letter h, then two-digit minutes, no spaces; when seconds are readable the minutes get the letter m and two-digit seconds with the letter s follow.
21h05
